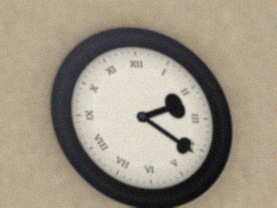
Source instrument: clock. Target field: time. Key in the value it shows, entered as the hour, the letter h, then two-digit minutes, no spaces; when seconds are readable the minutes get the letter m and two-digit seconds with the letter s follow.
2h21
